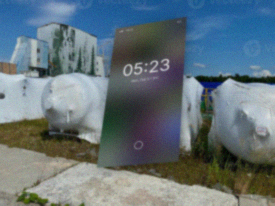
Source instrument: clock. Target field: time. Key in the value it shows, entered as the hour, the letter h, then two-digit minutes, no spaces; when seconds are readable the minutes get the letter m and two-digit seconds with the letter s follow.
5h23
